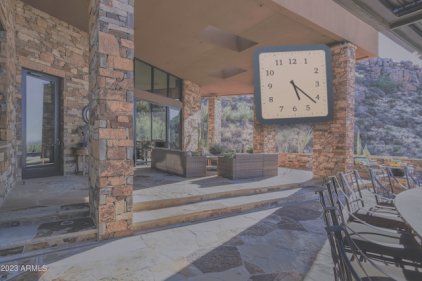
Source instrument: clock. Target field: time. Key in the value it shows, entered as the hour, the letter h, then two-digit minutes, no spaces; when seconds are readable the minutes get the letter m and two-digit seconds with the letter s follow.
5h22
